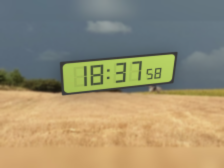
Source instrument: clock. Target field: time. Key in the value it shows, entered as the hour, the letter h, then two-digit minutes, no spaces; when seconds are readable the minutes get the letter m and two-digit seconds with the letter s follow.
18h37m58s
